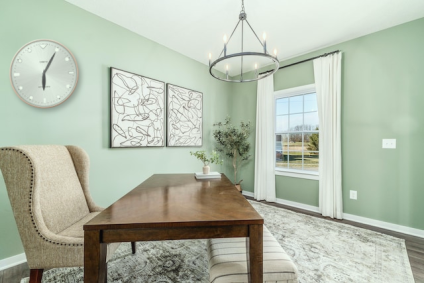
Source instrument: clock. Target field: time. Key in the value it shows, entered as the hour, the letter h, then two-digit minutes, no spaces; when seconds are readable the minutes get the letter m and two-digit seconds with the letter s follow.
6h05
